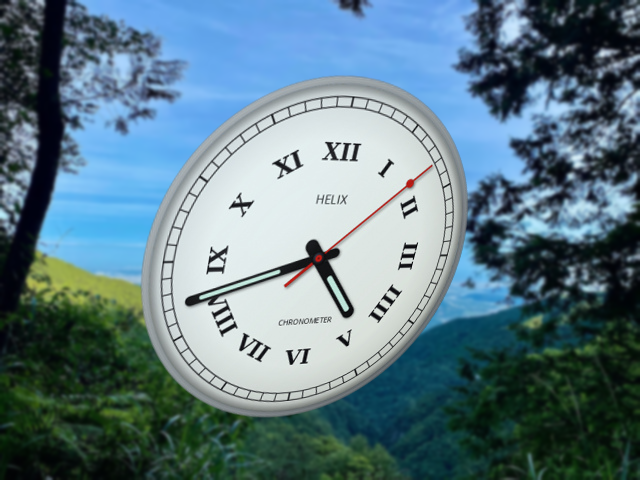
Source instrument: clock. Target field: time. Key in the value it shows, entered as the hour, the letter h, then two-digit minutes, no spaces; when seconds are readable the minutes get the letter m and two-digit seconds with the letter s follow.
4h42m08s
